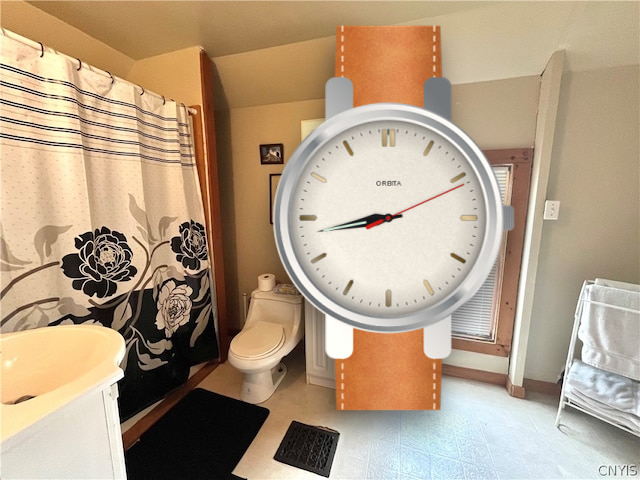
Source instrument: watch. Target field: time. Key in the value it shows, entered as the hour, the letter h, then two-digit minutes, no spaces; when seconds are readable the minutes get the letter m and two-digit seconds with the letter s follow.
8h43m11s
